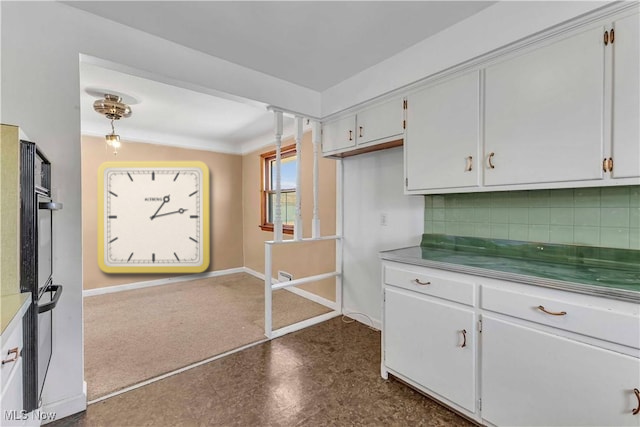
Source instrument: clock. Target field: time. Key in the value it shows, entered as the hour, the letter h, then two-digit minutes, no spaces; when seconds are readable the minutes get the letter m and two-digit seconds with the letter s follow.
1h13
